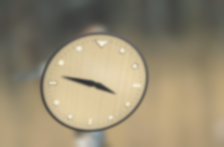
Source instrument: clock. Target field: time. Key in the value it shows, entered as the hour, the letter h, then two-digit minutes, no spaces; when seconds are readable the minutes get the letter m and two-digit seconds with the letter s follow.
3h47
